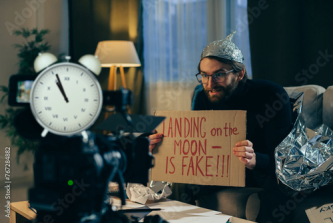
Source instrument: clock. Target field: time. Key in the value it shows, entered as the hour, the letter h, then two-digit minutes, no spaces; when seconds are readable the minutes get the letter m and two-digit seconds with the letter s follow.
10h56
